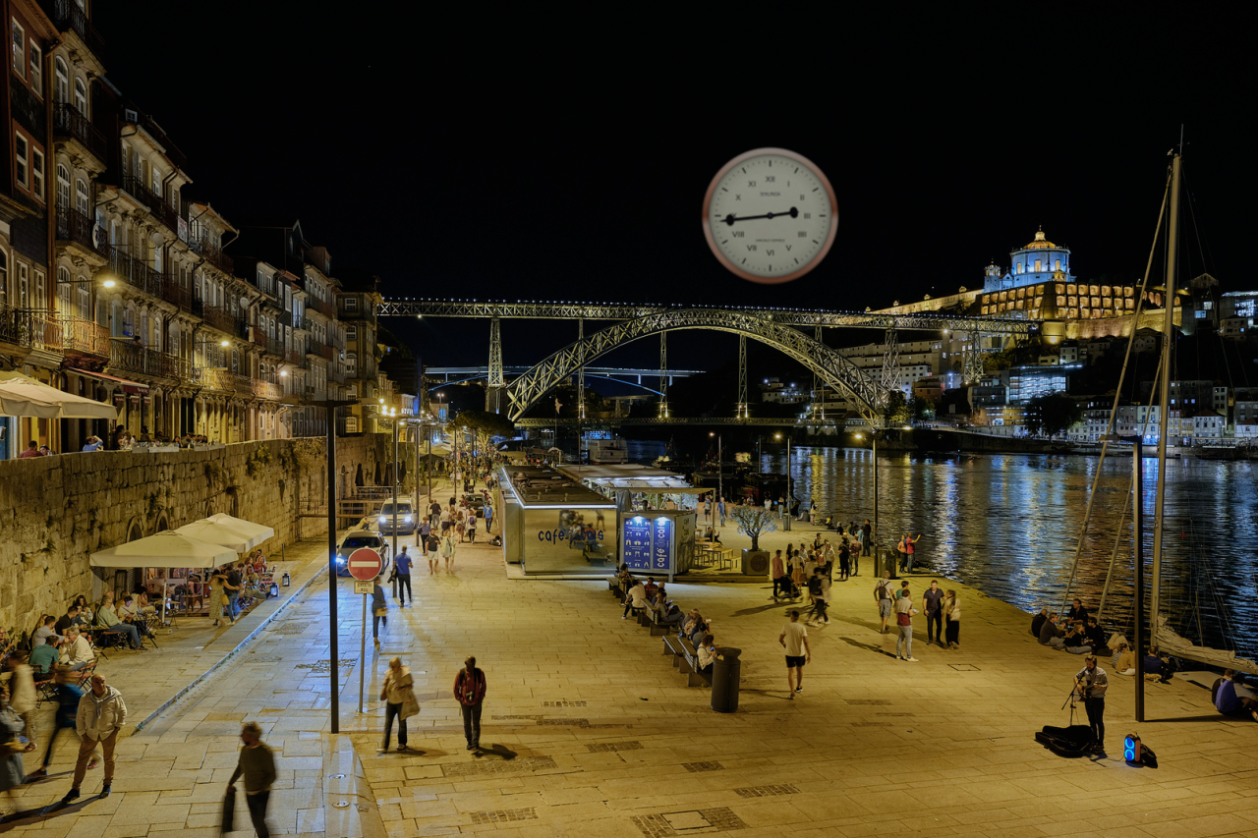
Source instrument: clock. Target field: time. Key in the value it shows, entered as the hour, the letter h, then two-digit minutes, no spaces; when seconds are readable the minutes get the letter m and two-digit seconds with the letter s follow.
2h44
